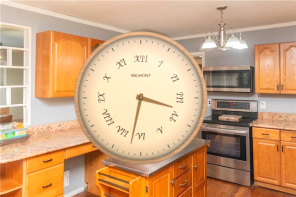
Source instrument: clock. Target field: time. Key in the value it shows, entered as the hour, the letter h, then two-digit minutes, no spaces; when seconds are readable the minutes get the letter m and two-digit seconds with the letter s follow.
3h32
